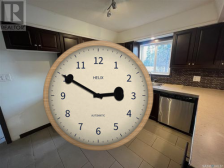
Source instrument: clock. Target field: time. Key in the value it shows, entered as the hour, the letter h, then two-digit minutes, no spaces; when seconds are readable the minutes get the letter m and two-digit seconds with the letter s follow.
2h50
